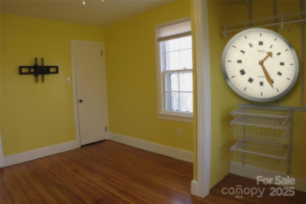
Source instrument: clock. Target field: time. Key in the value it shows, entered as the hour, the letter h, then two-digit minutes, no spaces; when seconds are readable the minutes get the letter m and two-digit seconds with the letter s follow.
1h26
